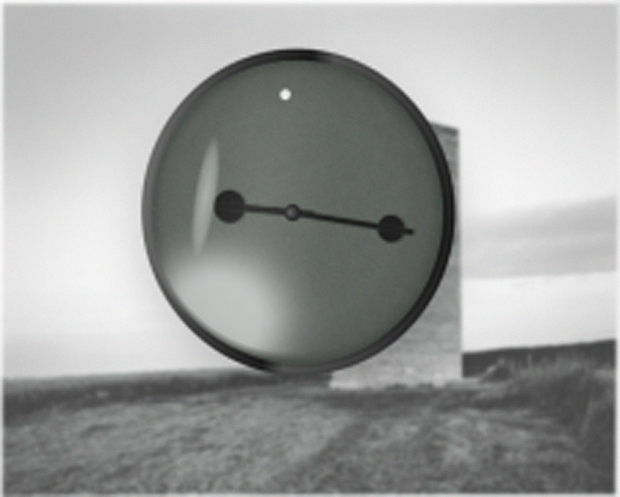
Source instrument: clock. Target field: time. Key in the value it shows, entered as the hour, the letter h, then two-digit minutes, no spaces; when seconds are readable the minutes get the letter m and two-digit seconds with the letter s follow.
9h17
